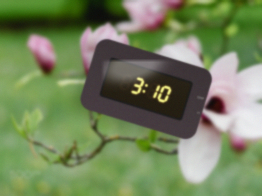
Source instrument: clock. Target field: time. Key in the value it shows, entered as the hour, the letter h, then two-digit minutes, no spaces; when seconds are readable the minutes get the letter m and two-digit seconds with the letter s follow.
3h10
